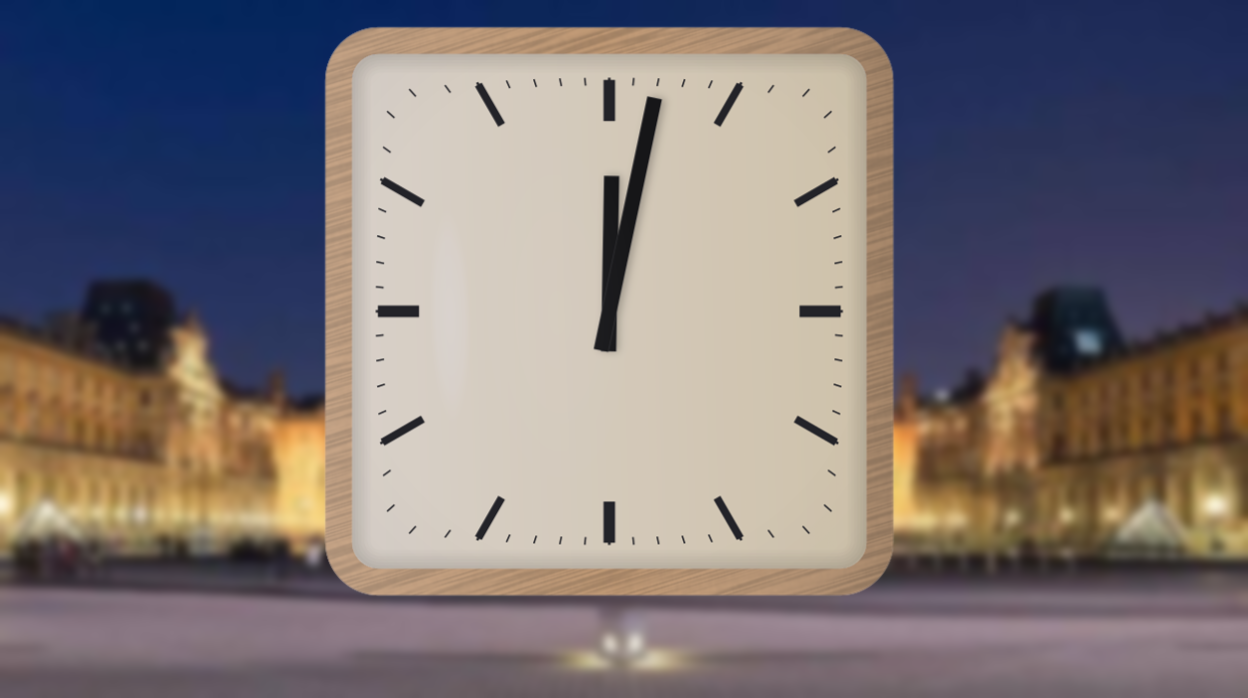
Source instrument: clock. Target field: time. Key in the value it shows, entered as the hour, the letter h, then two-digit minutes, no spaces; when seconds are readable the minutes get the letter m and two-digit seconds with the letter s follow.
12h02
